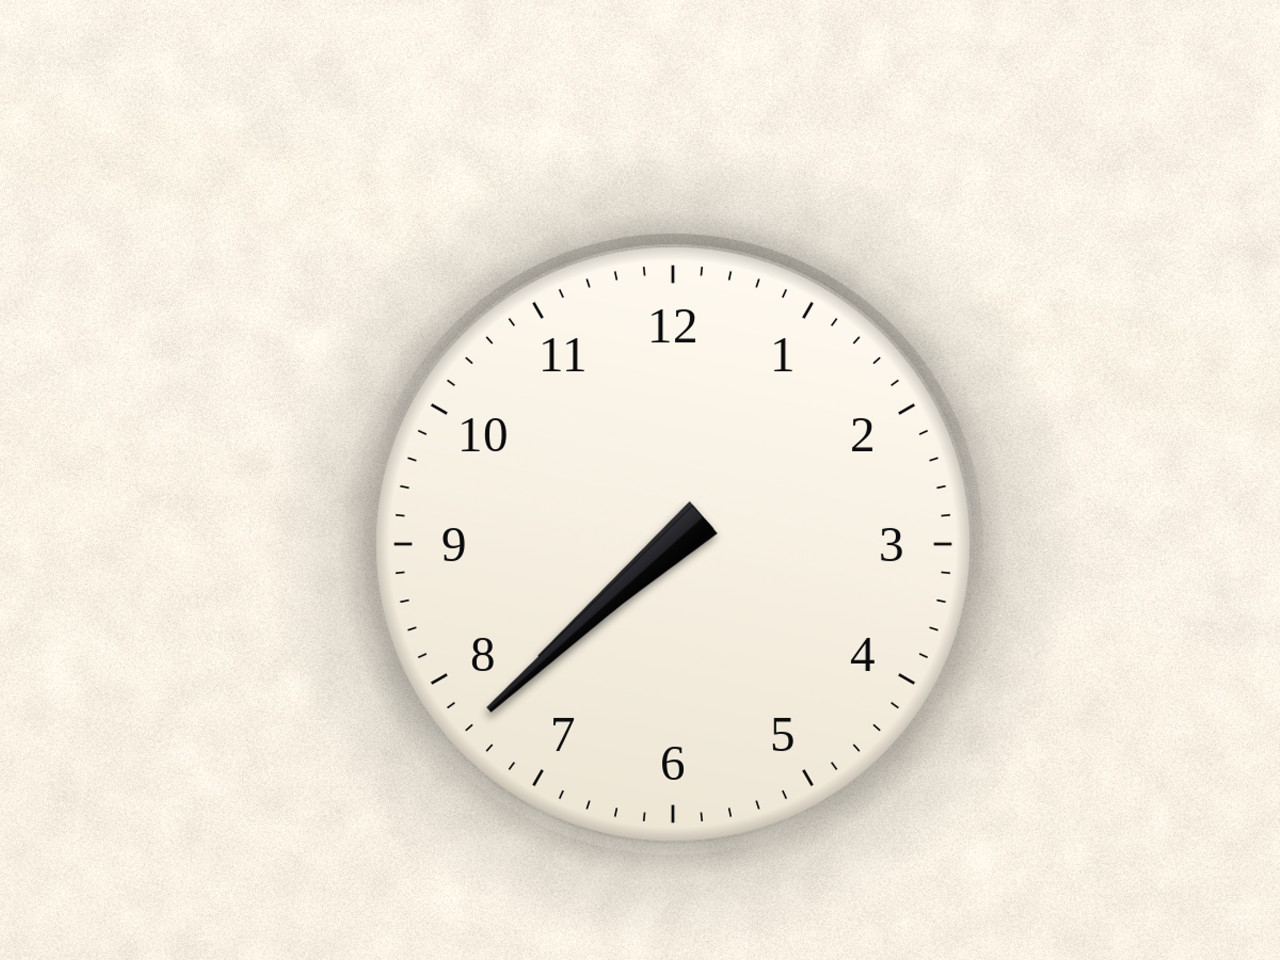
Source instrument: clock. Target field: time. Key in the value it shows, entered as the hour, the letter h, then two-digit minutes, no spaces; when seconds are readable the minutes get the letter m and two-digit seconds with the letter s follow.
7h38
